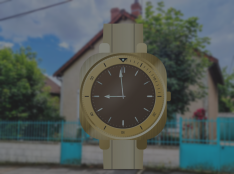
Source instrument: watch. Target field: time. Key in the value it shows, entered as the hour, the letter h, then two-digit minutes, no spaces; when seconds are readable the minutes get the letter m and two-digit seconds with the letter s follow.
8h59
